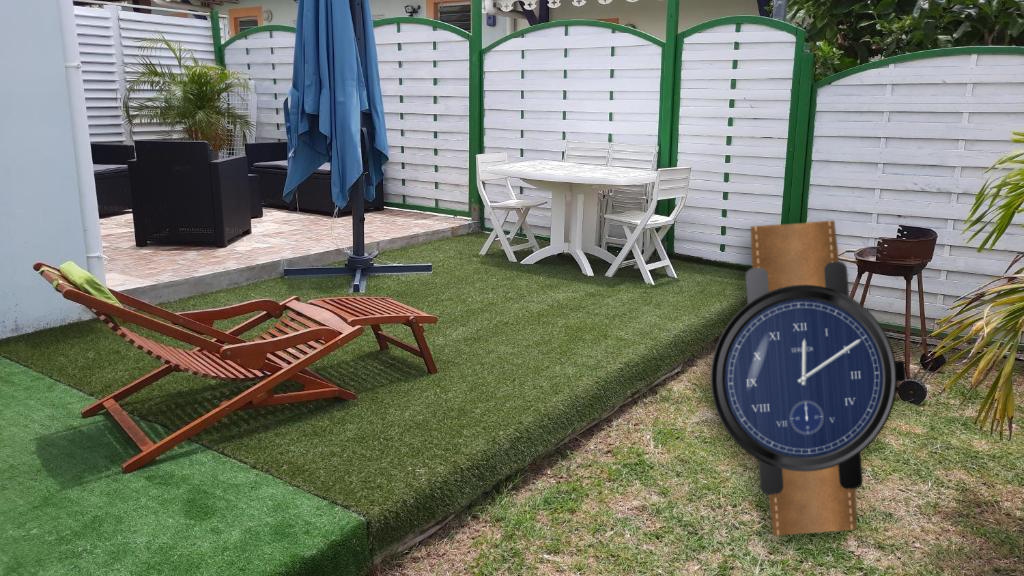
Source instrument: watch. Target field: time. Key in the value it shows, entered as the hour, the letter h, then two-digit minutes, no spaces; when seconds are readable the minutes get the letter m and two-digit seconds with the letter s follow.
12h10
